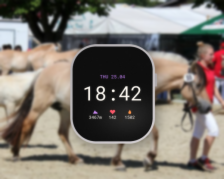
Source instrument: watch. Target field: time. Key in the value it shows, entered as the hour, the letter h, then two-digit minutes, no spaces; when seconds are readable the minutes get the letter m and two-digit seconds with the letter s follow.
18h42
